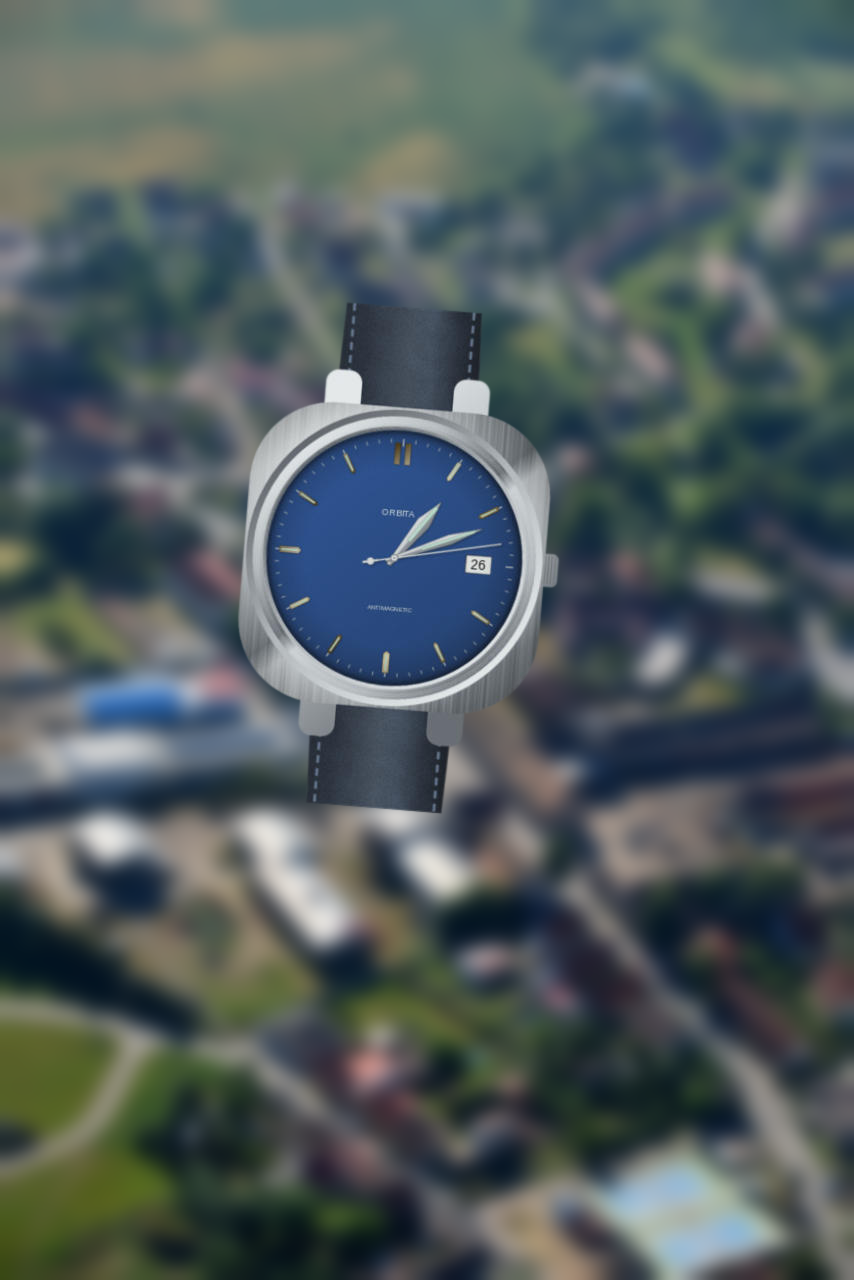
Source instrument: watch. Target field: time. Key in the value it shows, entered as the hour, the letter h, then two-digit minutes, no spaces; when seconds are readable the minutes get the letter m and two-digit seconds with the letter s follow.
1h11m13s
